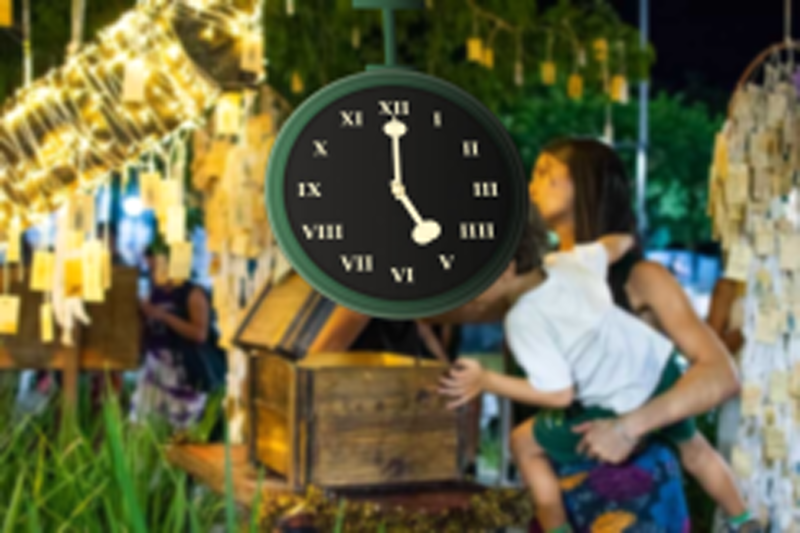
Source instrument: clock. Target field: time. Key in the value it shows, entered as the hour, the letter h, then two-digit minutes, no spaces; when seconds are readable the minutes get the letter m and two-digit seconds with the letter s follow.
5h00
